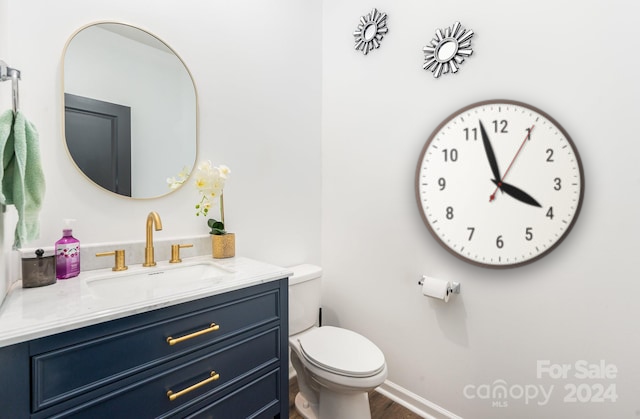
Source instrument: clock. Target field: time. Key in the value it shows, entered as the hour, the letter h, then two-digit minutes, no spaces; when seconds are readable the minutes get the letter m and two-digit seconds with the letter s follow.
3h57m05s
